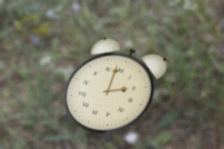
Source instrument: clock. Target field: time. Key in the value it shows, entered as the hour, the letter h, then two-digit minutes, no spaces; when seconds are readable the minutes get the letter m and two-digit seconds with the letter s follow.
1h58
